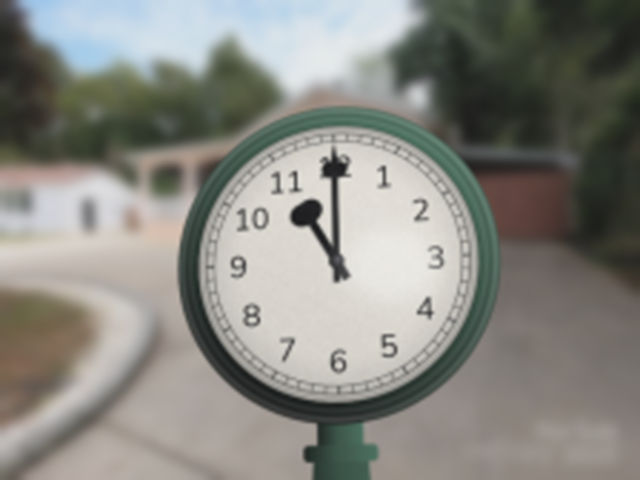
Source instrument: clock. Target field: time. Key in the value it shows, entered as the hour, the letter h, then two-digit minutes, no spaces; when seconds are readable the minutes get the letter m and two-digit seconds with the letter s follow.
11h00
